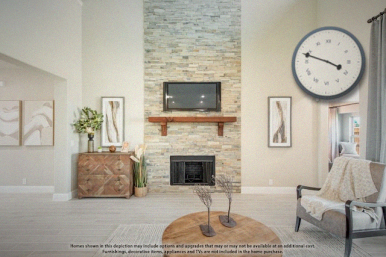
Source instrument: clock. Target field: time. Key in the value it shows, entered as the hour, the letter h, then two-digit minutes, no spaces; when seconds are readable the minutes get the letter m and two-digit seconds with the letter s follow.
3h48
